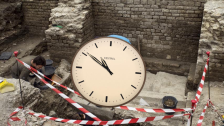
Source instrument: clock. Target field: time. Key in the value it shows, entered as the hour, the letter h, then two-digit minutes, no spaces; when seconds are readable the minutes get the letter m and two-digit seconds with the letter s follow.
10h51
